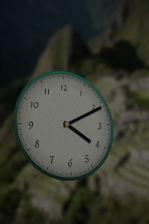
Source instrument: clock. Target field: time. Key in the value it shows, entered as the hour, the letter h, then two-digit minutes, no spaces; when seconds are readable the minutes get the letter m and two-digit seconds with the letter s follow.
4h11
